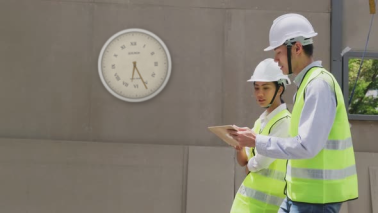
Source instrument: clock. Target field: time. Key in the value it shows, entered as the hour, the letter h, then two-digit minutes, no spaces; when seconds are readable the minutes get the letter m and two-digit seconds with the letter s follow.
6h26
